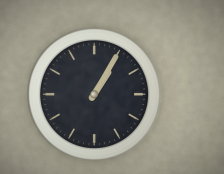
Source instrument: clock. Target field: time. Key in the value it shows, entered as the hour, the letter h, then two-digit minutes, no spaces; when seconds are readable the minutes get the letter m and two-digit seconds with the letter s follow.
1h05
